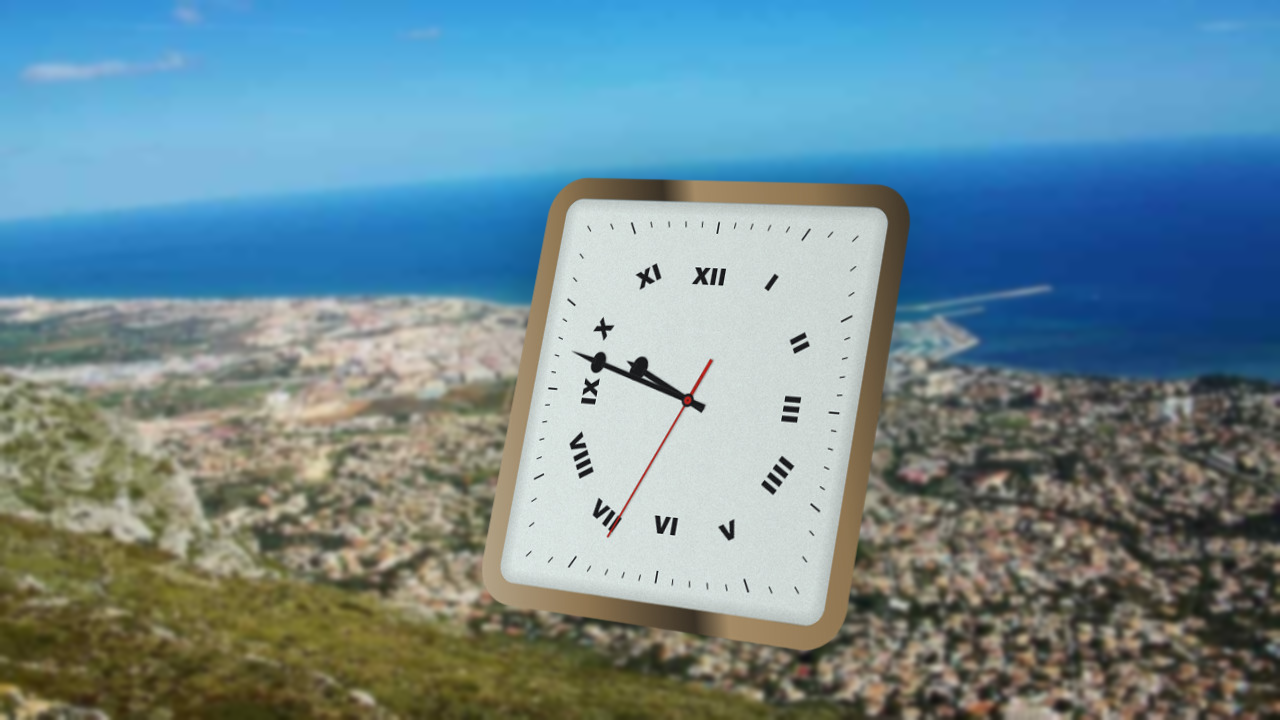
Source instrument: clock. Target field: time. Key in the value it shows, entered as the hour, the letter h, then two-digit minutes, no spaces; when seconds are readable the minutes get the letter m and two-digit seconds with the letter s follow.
9h47m34s
